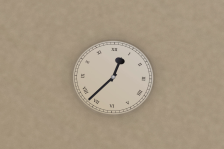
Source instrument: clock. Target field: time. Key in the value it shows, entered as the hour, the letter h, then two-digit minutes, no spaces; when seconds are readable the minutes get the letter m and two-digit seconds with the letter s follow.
12h37
